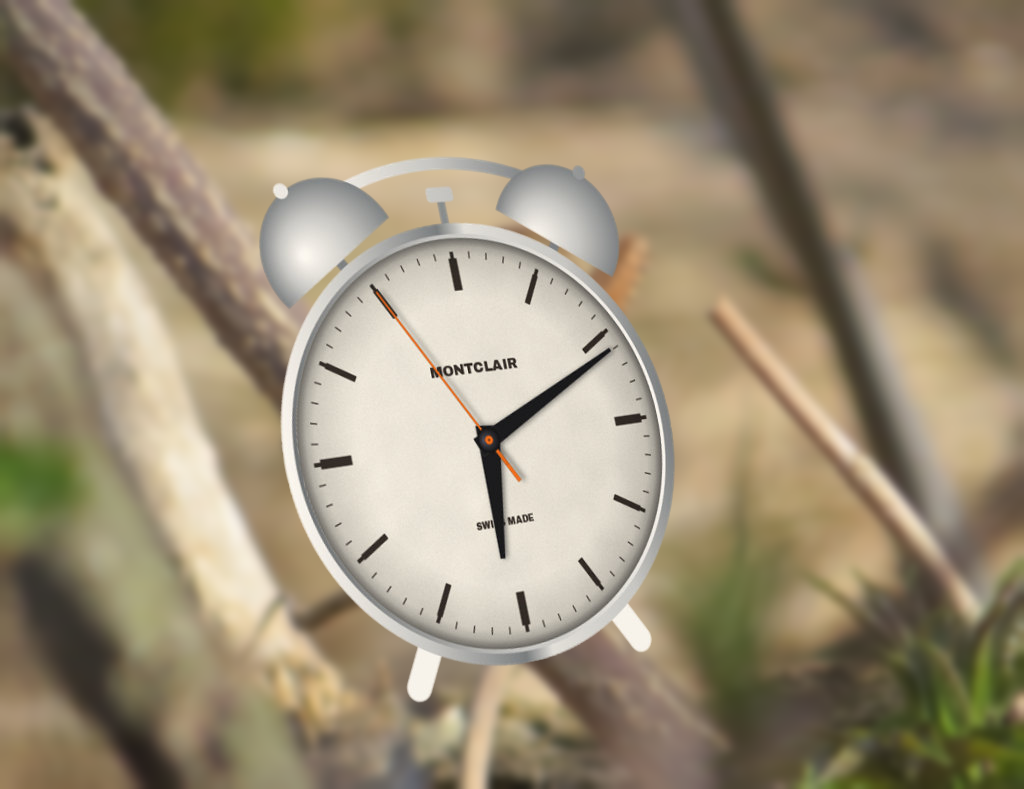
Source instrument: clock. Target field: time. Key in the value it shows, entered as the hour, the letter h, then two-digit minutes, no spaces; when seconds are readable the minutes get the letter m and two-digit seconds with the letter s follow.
6h10m55s
